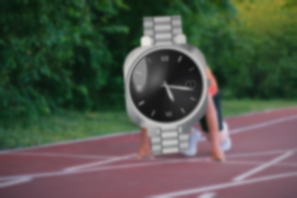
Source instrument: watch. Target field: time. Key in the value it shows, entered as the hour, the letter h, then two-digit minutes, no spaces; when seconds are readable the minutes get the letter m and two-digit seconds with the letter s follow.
5h17
